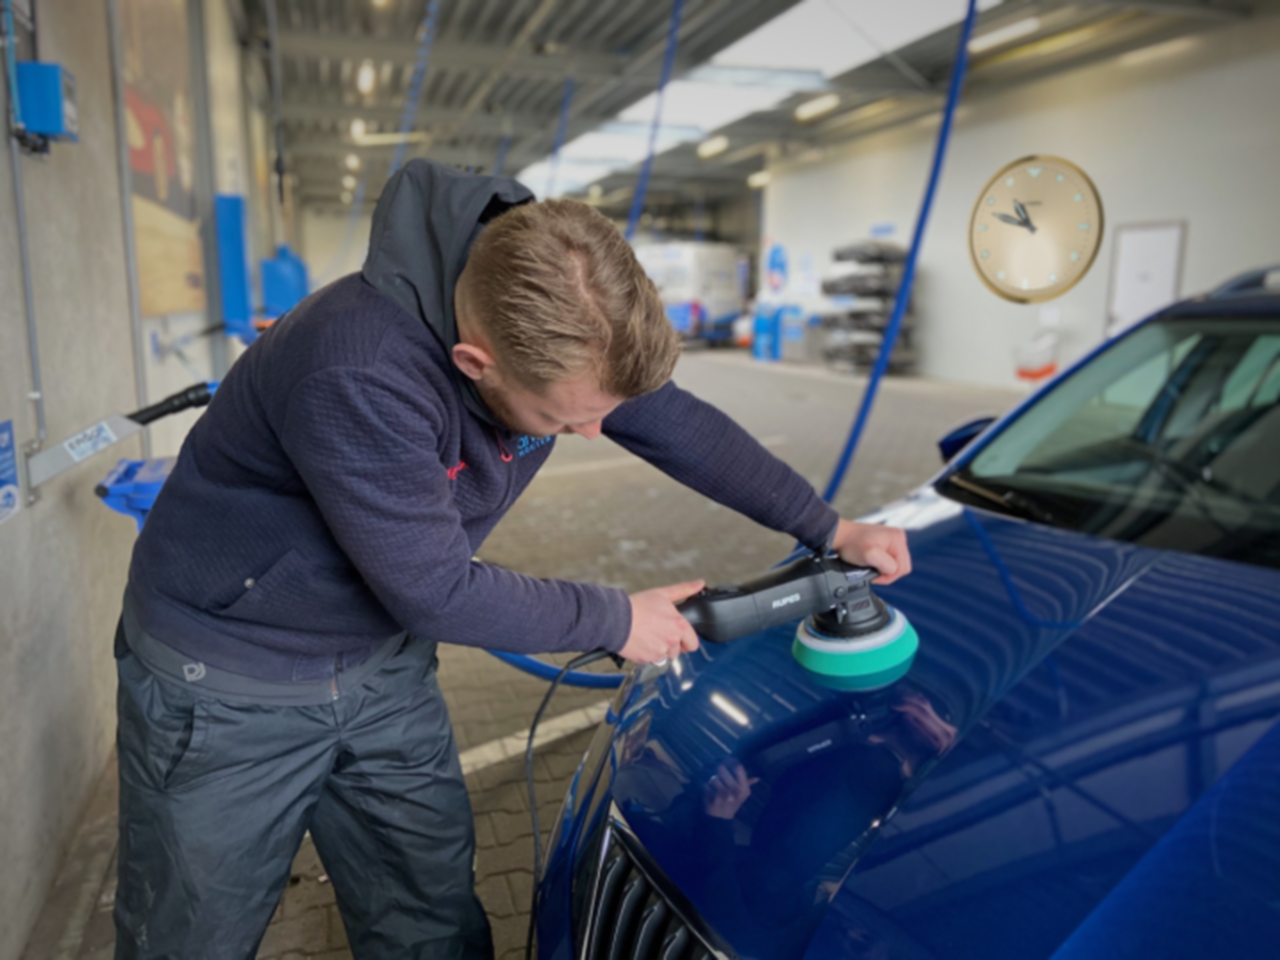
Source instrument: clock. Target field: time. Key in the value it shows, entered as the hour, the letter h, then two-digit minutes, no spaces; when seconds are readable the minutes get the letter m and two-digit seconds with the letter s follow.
10h48
